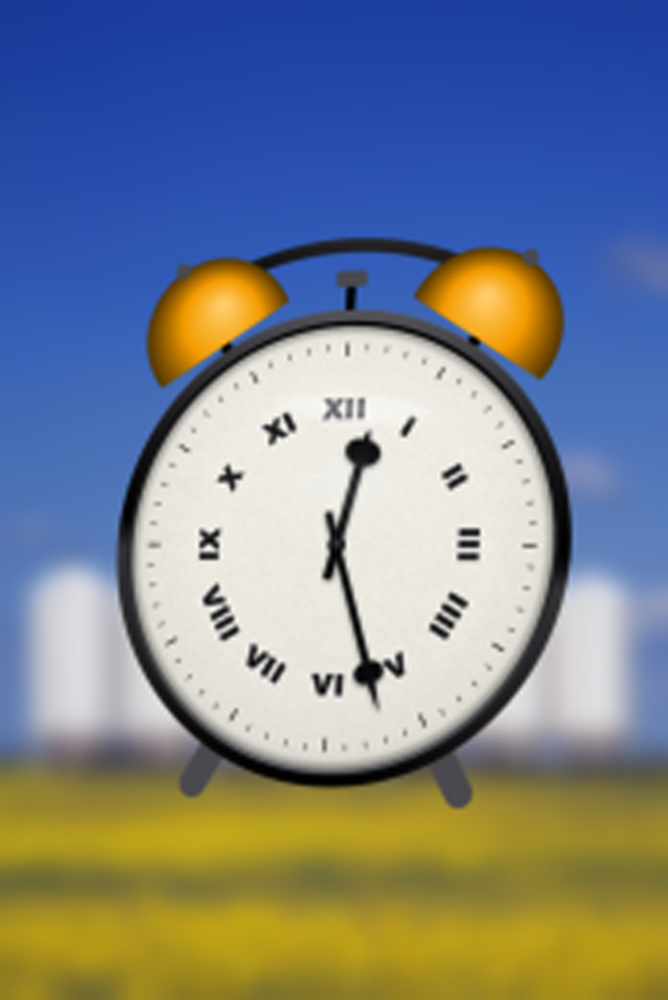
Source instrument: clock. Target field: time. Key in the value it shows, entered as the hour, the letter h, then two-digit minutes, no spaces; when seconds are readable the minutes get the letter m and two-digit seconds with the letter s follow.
12h27
